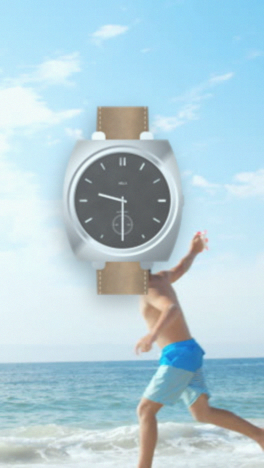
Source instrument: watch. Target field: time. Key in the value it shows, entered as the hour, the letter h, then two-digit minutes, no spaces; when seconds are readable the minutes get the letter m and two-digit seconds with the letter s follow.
9h30
